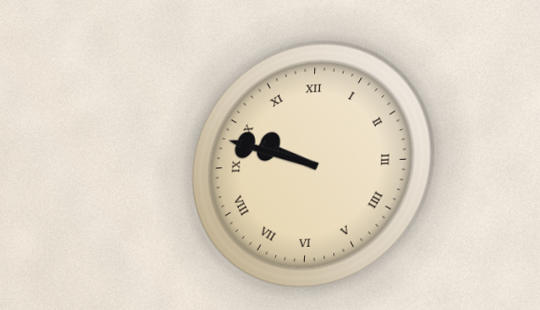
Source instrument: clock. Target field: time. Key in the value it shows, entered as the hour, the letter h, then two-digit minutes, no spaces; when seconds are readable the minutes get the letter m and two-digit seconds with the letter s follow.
9h48
